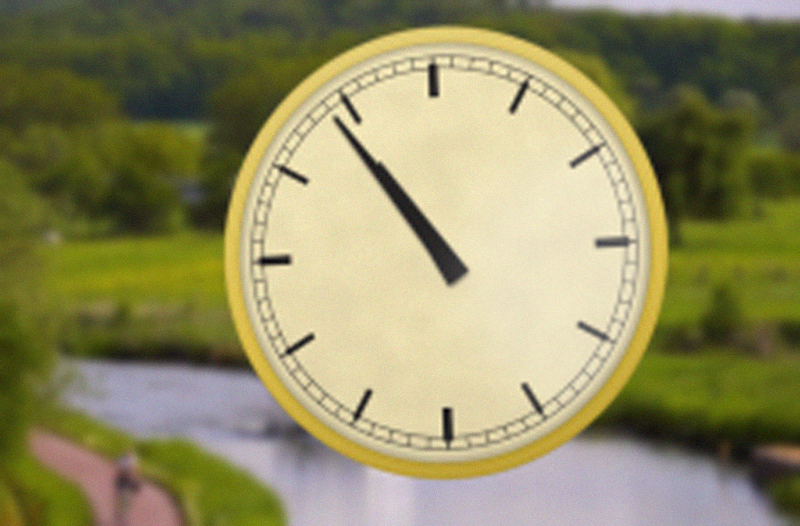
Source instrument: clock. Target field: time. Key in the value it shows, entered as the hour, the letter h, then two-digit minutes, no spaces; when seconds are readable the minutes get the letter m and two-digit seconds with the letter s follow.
10h54
